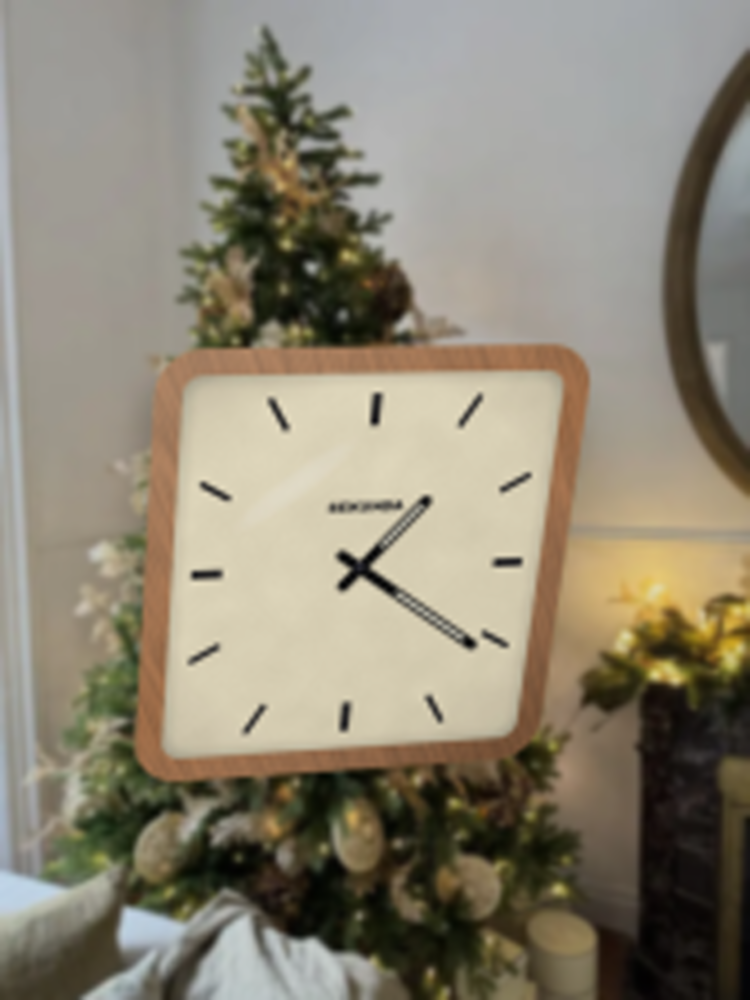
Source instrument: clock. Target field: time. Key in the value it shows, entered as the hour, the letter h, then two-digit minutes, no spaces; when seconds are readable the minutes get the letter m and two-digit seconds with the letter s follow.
1h21
